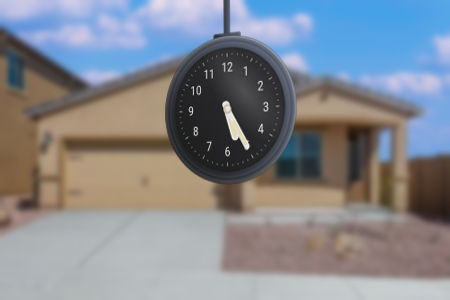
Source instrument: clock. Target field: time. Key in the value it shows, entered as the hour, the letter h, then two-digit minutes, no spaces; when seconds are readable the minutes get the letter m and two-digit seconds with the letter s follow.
5h25
